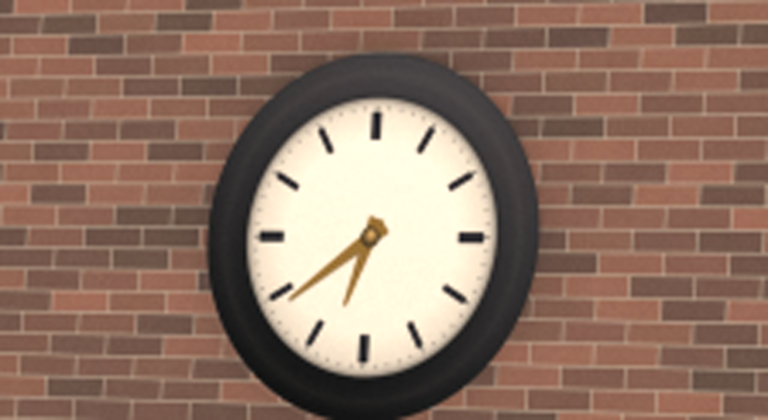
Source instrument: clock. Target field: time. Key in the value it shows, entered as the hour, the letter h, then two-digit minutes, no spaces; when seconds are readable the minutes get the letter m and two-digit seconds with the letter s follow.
6h39
